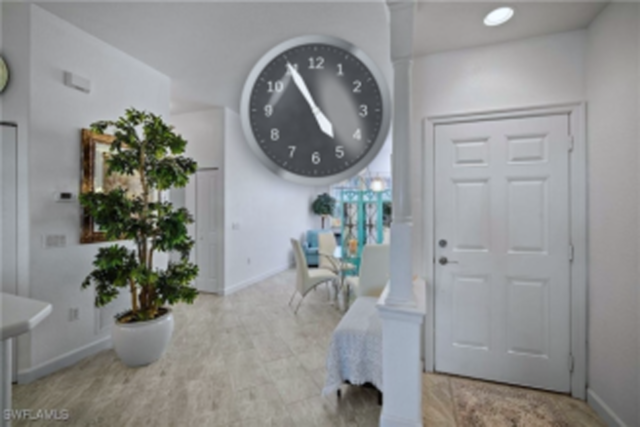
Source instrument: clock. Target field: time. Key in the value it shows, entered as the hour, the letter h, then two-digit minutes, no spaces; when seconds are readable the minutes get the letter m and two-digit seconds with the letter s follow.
4h55
